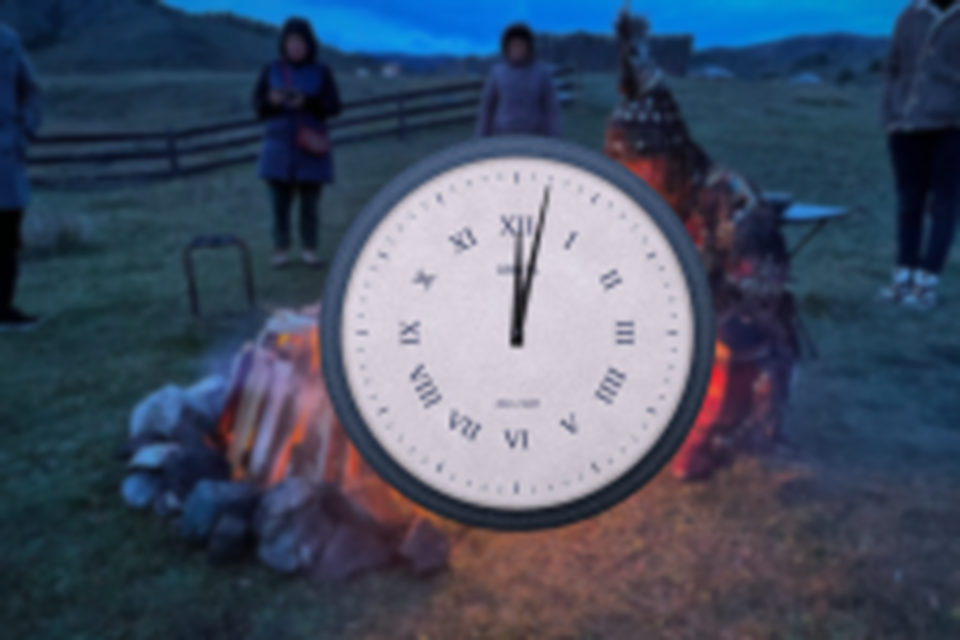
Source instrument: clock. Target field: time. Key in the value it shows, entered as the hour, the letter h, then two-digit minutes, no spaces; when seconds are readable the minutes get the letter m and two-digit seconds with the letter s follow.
12h02
